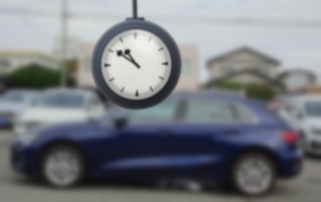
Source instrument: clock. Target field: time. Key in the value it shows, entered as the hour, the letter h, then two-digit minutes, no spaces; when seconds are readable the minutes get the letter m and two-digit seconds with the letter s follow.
10h51
